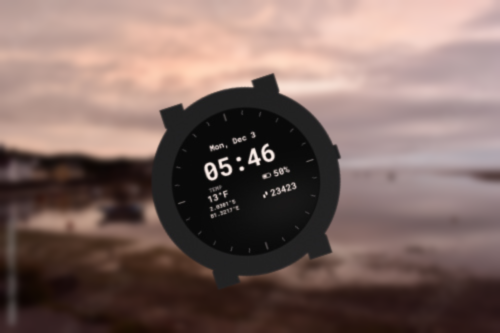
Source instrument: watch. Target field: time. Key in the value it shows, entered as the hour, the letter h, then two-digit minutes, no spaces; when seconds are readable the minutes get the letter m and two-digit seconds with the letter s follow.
5h46
